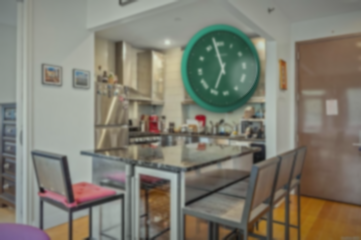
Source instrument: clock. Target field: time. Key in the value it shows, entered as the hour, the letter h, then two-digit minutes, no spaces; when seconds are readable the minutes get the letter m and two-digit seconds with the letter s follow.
6h58
